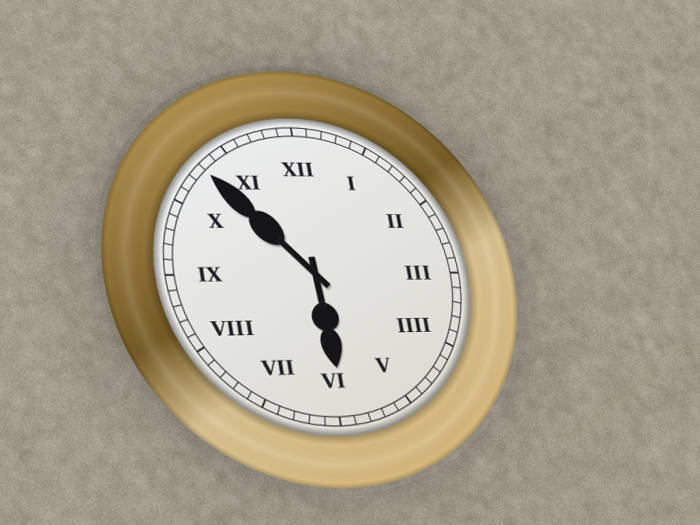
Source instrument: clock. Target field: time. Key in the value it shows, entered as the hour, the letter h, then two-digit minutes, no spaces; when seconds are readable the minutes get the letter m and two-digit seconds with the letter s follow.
5h53
